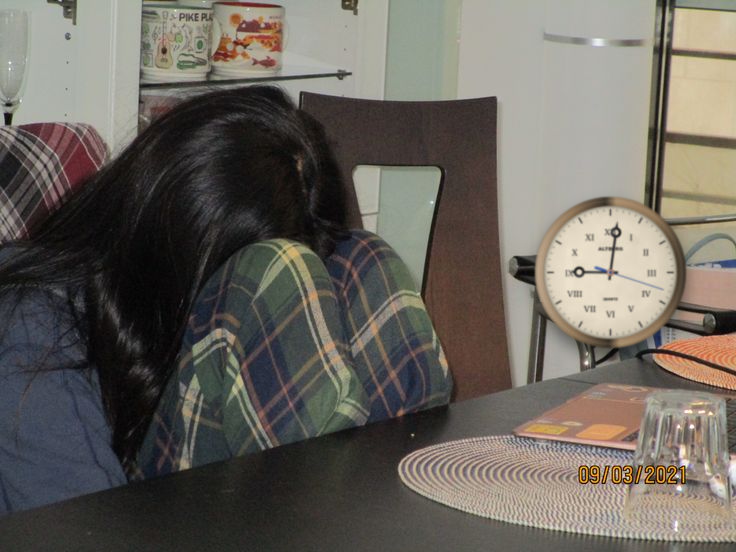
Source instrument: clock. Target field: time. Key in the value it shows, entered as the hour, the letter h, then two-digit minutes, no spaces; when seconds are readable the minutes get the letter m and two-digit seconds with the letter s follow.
9h01m18s
